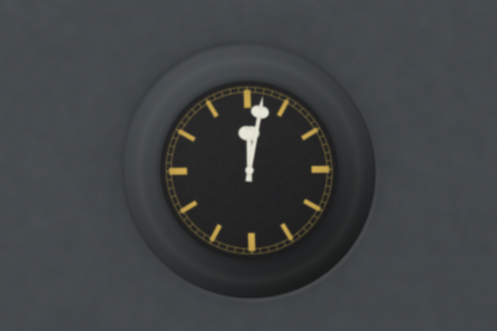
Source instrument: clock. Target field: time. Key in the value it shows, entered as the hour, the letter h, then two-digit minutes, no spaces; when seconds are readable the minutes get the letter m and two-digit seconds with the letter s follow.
12h02
